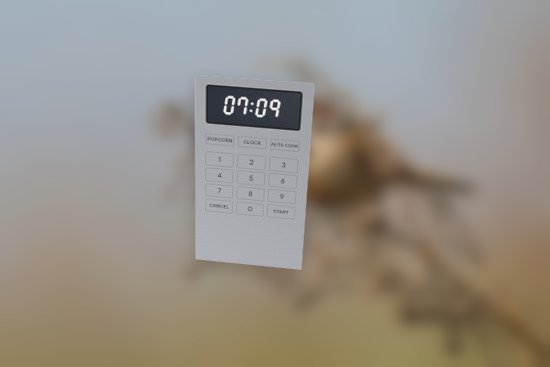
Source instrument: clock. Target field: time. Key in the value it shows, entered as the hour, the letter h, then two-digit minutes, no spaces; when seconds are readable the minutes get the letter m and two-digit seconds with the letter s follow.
7h09
